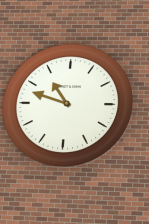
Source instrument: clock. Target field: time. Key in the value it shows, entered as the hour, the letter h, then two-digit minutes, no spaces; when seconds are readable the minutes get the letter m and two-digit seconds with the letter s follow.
10h48
